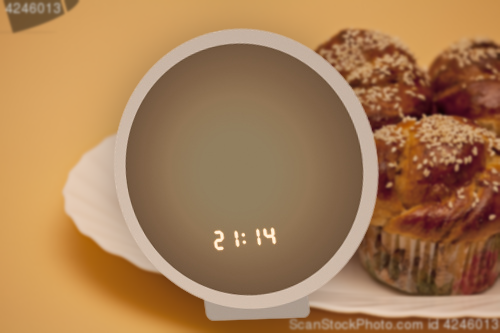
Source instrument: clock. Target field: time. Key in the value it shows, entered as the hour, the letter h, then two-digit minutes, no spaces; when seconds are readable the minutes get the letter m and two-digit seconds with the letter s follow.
21h14
